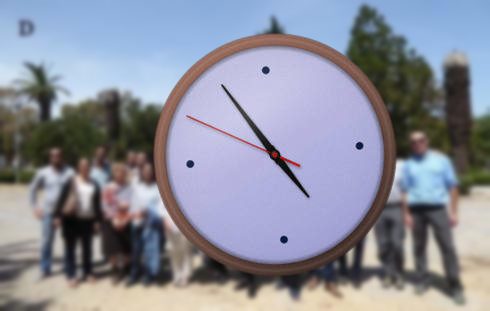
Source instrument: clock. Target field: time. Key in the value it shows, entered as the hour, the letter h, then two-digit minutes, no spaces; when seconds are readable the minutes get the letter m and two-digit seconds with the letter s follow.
4h54m50s
